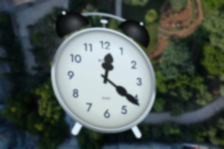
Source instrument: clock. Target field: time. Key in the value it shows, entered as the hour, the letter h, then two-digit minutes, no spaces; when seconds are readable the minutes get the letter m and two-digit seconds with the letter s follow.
12h21
